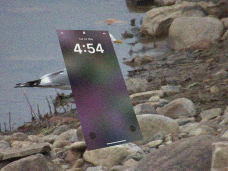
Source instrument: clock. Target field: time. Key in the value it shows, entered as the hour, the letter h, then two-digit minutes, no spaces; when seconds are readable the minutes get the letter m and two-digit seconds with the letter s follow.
4h54
